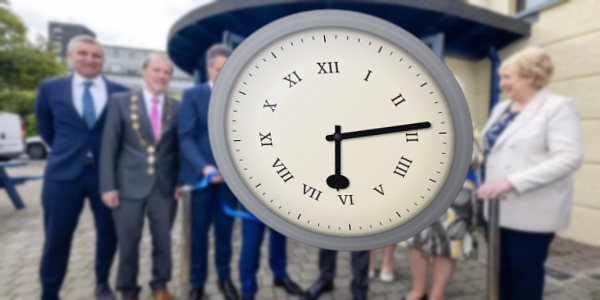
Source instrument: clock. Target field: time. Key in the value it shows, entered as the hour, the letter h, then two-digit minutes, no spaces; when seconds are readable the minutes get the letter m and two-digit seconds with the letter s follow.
6h14
